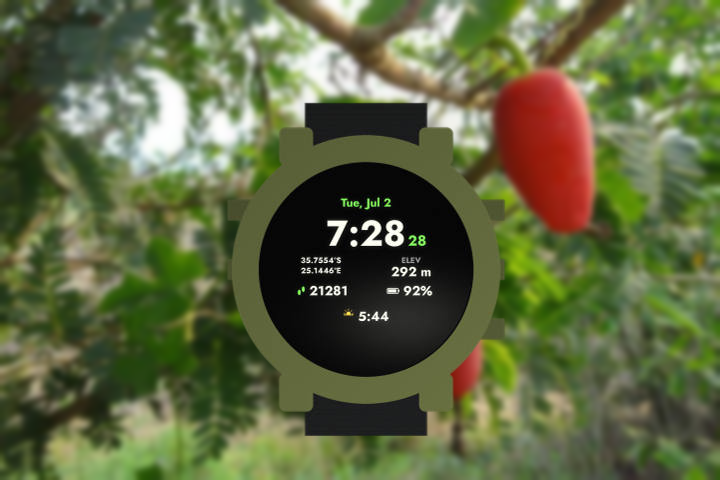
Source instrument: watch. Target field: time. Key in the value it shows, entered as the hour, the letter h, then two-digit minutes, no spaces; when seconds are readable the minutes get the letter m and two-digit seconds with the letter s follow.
7h28m28s
